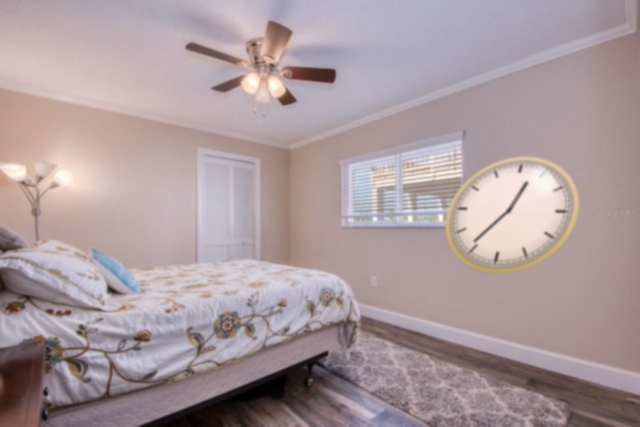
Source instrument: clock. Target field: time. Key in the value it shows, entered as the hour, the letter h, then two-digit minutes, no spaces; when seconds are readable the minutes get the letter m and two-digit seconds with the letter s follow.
12h36
